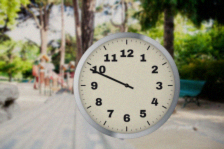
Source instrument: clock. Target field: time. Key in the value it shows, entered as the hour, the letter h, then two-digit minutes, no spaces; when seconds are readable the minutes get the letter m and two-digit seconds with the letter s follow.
9h49
